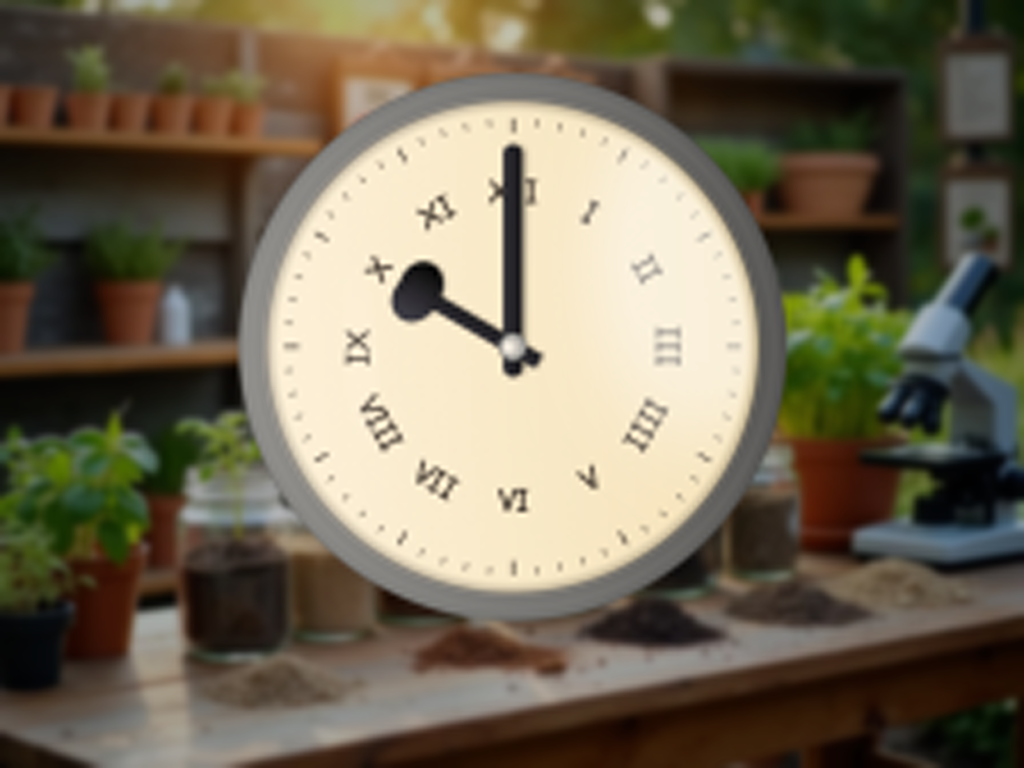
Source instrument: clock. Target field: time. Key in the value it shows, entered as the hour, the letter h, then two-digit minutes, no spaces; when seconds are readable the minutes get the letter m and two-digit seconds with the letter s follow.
10h00
